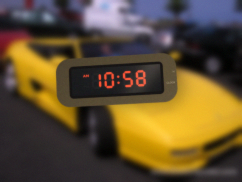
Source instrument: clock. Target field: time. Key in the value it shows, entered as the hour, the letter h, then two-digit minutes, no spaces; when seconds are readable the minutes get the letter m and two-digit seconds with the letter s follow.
10h58
